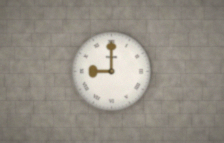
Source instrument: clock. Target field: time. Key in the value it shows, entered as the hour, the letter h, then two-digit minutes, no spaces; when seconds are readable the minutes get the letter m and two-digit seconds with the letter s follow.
9h00
